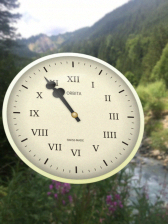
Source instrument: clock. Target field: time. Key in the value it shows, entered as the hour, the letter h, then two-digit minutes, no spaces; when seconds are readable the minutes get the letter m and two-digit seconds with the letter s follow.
10h54
